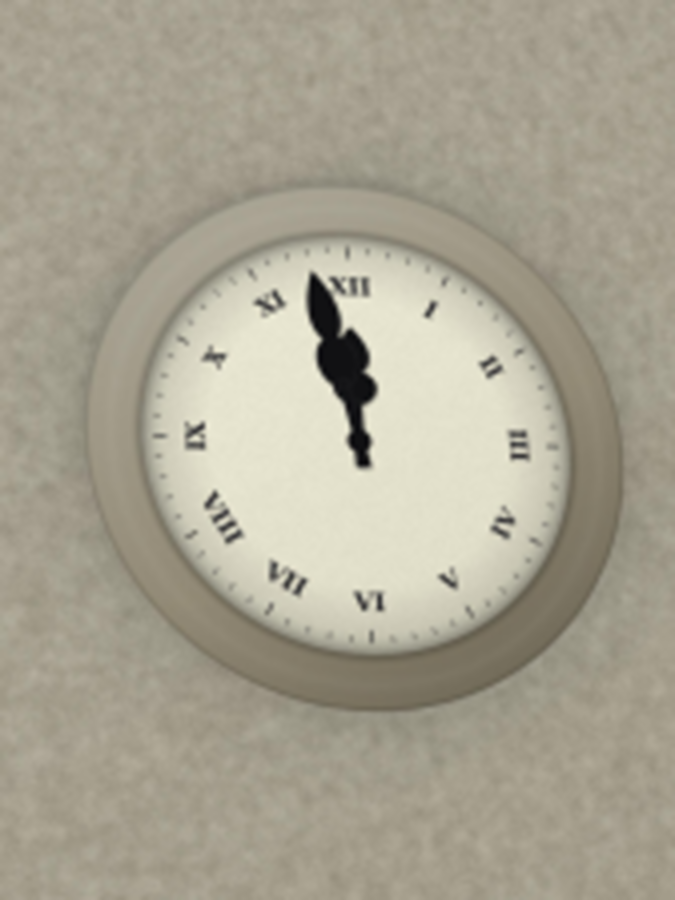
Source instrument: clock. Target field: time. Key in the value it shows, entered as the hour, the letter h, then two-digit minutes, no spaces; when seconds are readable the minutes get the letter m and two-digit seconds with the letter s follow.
11h58
